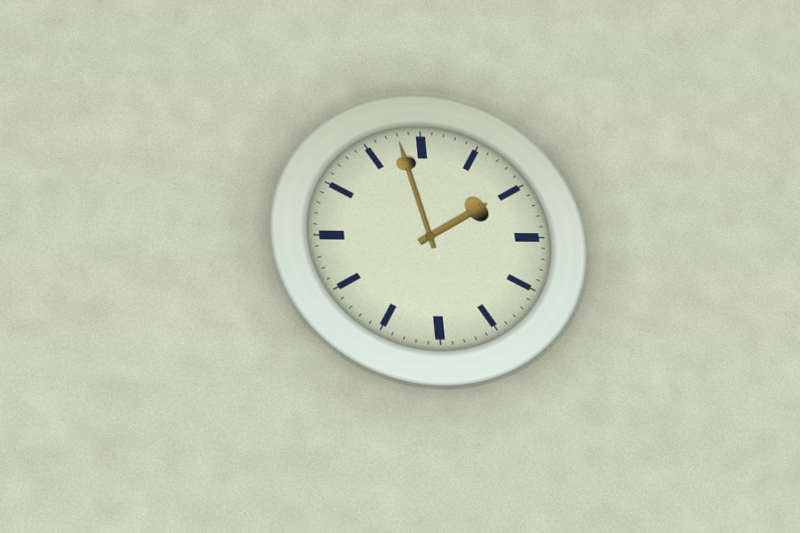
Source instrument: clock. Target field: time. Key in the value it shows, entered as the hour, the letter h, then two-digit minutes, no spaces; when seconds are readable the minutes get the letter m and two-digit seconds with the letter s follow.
1h58
